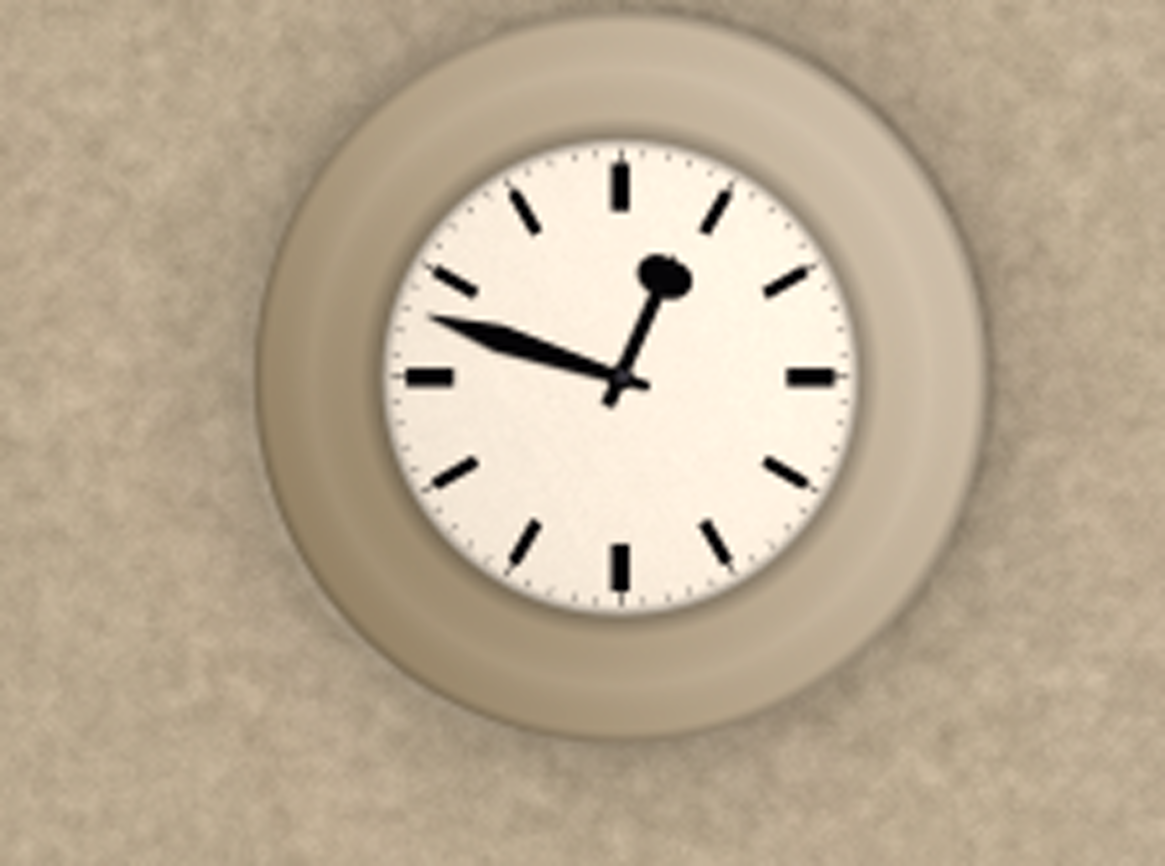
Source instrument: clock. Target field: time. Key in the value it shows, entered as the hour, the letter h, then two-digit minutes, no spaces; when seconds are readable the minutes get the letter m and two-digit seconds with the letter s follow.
12h48
